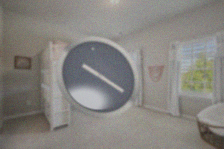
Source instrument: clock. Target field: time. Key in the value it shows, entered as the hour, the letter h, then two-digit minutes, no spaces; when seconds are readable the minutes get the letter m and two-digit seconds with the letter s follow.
10h22
